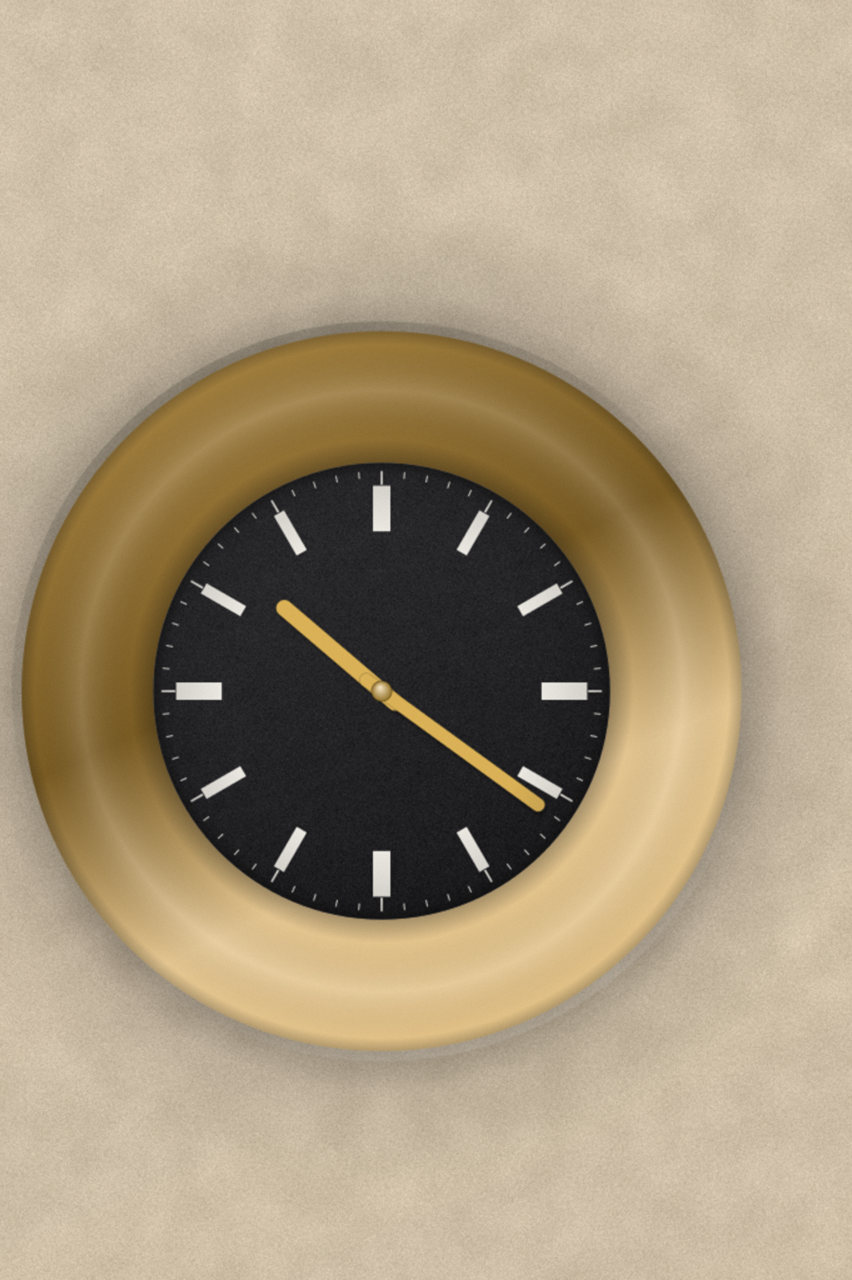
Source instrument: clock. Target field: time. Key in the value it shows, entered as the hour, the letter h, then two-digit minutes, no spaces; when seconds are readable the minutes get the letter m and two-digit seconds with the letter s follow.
10h21
